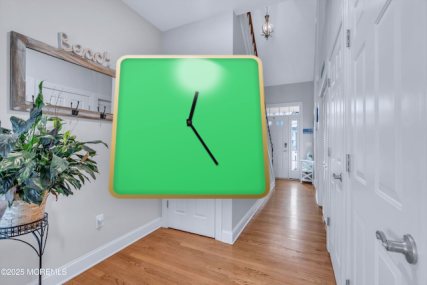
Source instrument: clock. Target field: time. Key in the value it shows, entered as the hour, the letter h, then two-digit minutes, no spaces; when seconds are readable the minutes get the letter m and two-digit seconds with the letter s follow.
12h25
